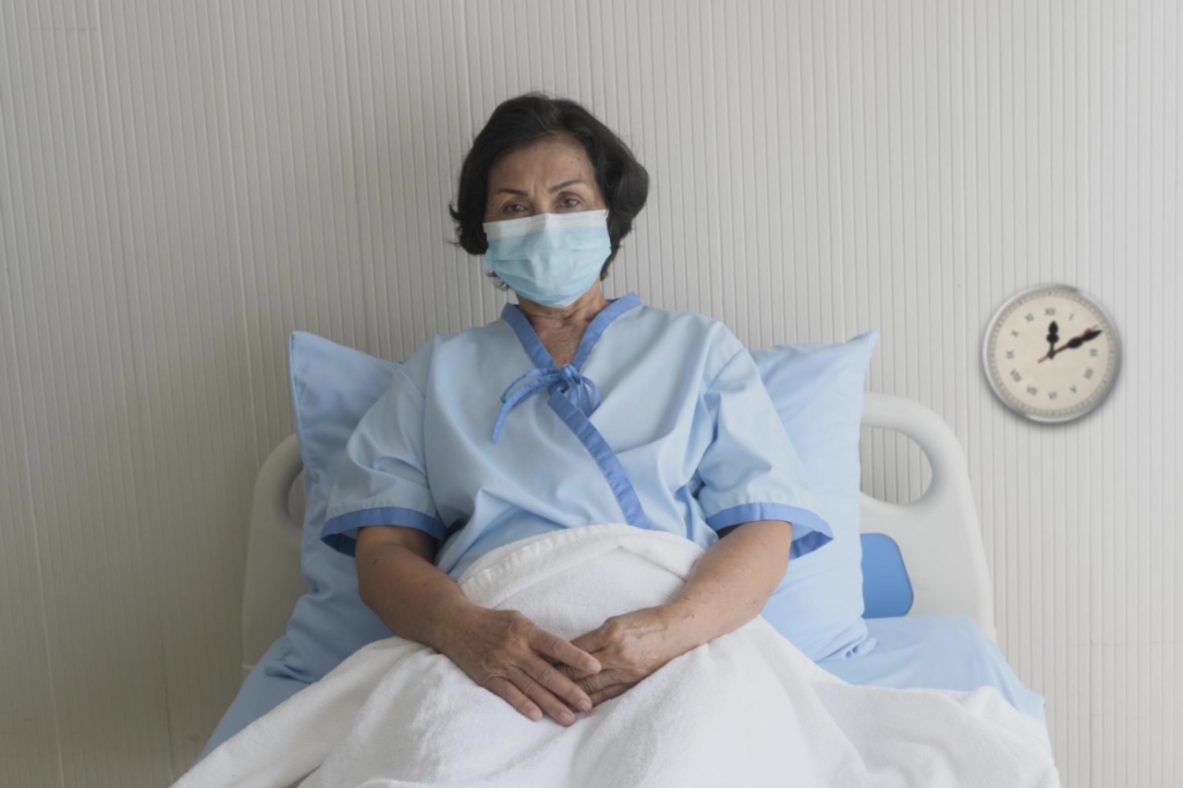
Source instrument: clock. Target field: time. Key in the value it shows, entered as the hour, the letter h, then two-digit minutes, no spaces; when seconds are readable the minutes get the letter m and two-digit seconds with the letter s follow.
12h11m10s
